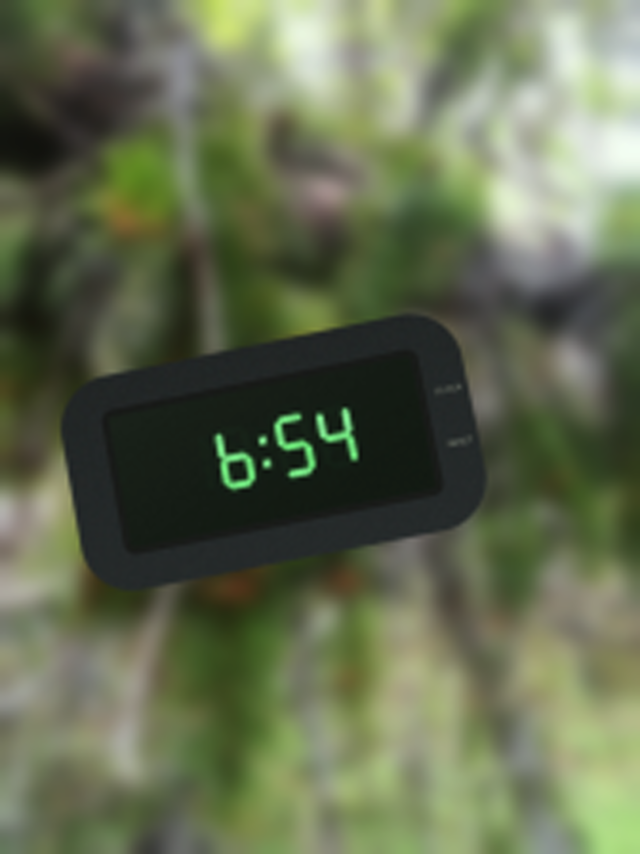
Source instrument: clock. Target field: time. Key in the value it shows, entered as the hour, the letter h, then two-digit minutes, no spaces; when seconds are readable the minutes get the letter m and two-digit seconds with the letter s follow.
6h54
